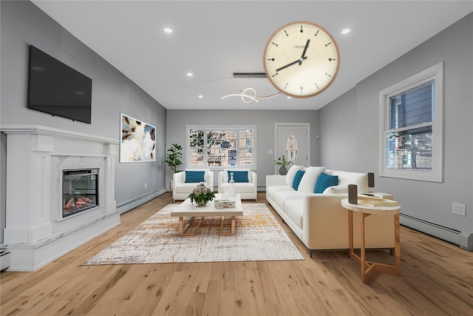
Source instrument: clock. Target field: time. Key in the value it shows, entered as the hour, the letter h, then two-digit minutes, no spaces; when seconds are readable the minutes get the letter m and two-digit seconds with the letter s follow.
12h41
